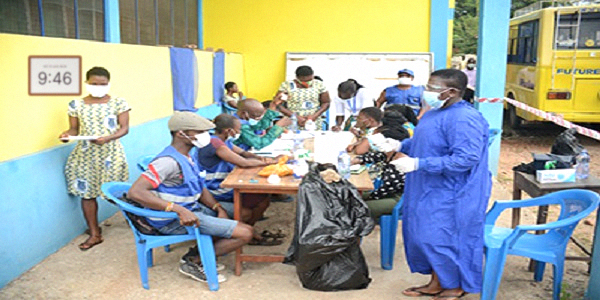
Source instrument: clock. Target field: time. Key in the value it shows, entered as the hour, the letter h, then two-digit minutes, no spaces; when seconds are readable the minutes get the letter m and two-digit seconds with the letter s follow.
9h46
